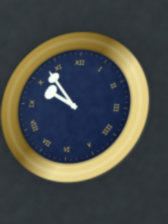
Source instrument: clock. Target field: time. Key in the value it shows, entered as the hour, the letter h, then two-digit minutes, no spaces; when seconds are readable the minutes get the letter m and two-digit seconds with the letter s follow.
9h53
